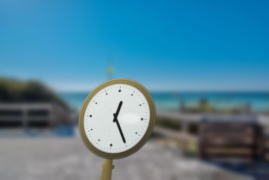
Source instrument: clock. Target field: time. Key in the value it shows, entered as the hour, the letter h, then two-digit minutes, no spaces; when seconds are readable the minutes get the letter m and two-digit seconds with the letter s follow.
12h25
